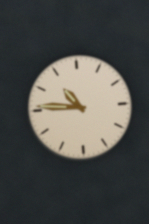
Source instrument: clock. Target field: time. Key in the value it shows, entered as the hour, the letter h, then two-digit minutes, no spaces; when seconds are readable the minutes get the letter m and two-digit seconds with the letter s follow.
10h46
